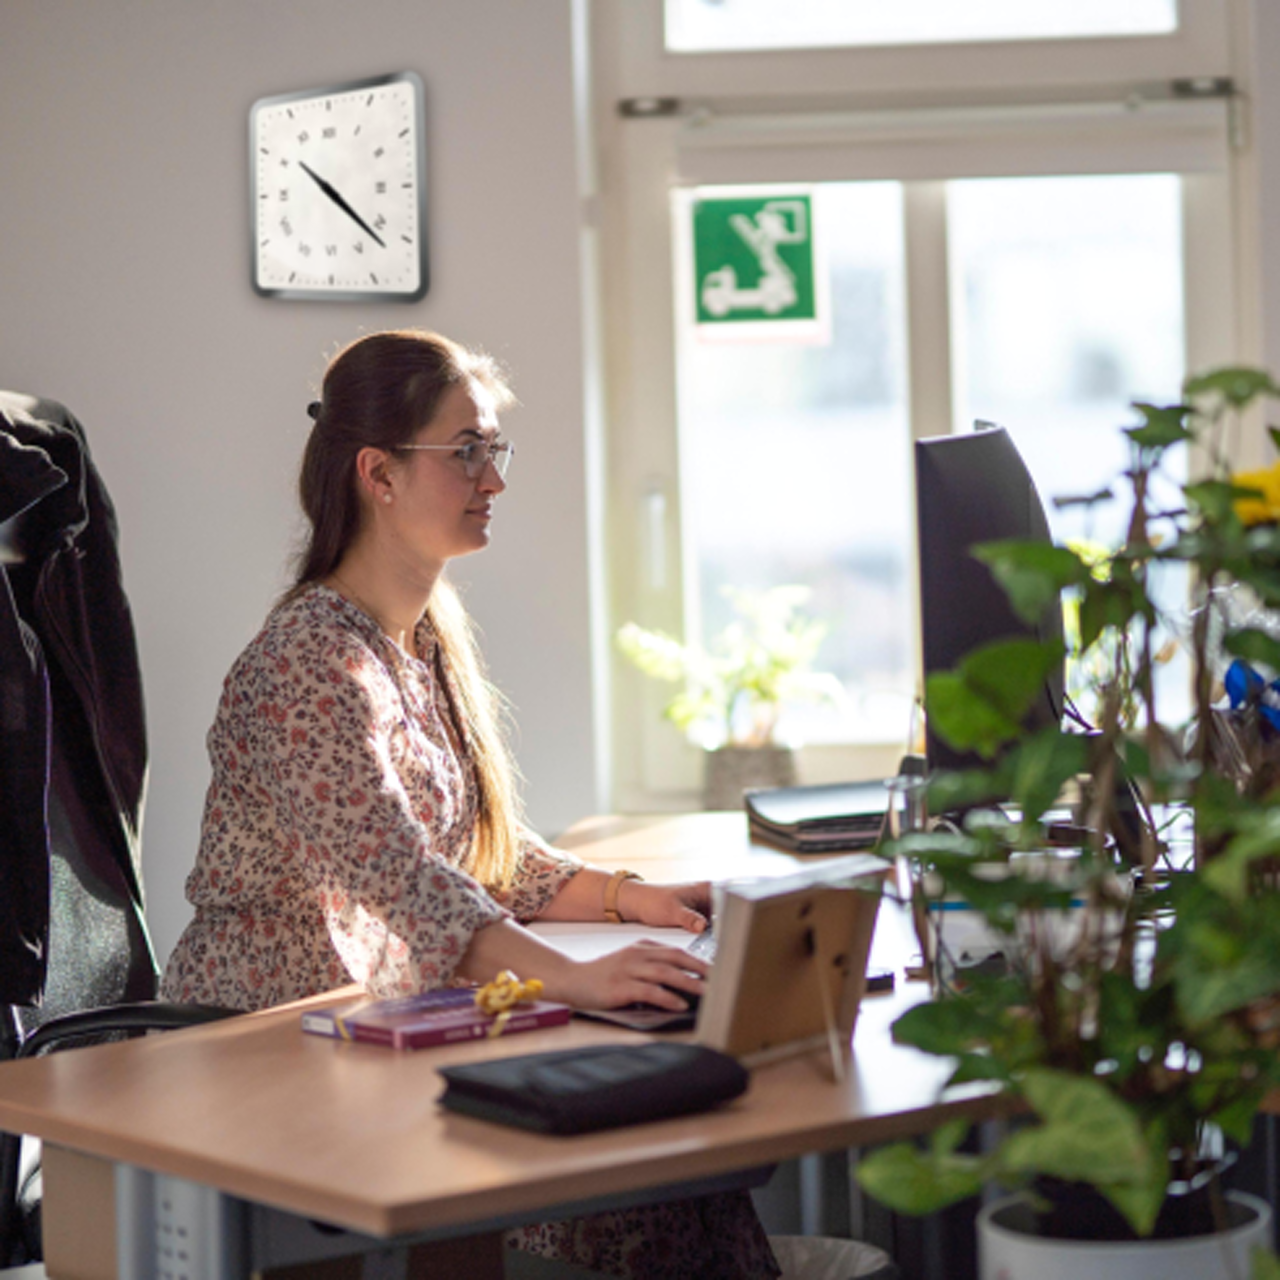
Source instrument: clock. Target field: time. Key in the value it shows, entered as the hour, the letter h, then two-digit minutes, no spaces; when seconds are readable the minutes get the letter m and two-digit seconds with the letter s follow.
10h22
